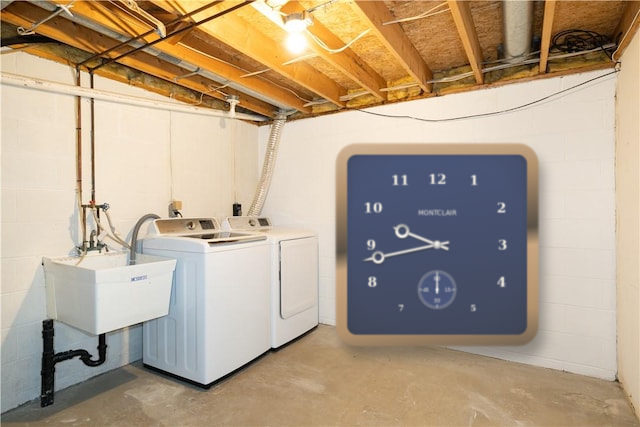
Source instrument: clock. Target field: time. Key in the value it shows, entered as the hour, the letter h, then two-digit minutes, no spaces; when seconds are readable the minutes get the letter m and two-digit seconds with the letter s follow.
9h43
